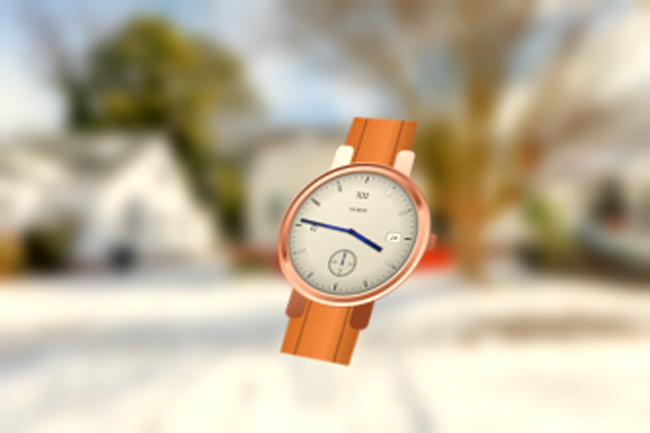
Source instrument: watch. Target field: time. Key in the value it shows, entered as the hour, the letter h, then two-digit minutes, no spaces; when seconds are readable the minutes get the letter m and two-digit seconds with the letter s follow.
3h46
